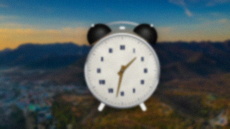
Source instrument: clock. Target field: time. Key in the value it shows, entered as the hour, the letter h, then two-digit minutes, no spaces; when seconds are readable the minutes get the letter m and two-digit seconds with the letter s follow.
1h32
